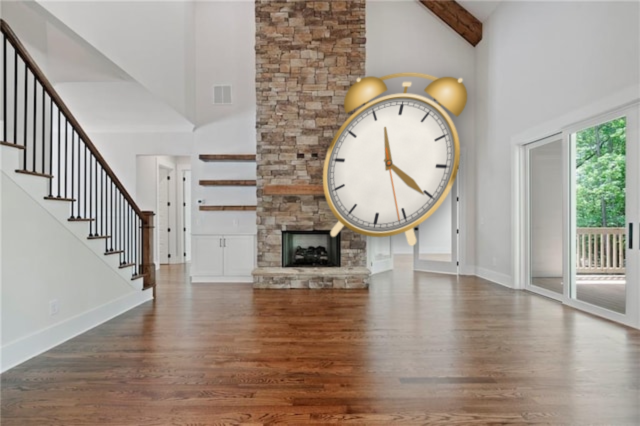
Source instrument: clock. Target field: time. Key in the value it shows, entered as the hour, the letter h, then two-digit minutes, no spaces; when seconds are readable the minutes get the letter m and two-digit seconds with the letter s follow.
11h20m26s
